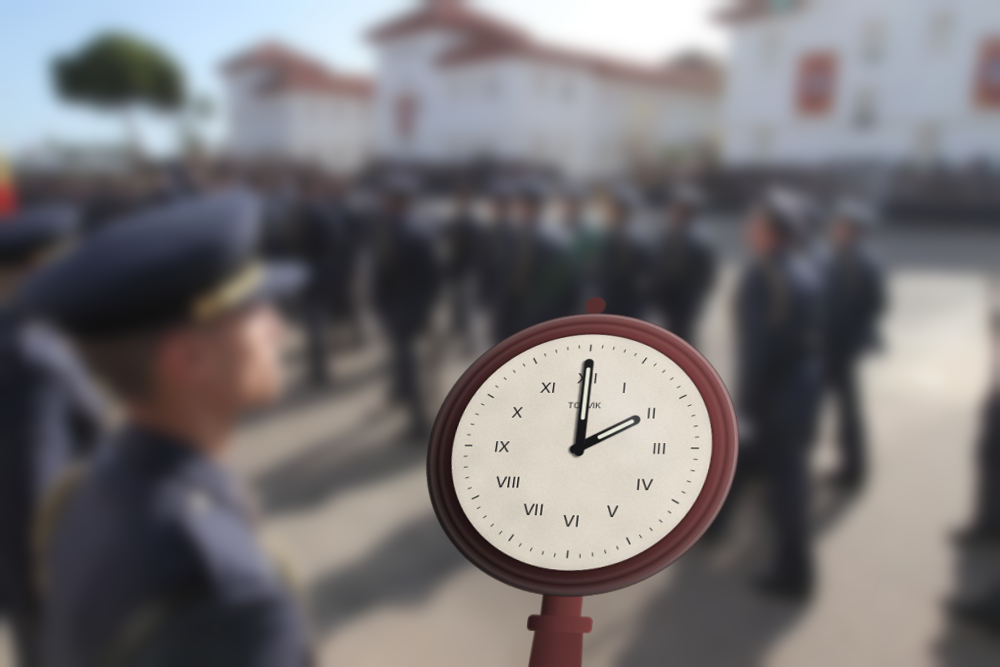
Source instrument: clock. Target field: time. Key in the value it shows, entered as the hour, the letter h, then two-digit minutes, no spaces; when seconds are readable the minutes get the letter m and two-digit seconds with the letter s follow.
2h00
